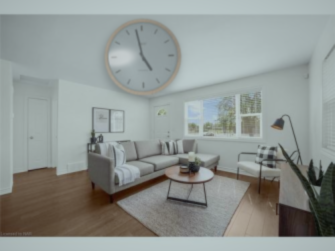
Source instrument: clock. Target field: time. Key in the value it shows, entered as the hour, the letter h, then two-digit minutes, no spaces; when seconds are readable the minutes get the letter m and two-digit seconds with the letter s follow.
4h58
